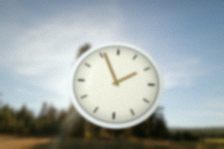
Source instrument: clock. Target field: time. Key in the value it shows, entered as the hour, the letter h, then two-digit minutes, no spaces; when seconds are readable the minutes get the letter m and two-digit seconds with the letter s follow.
1h56
